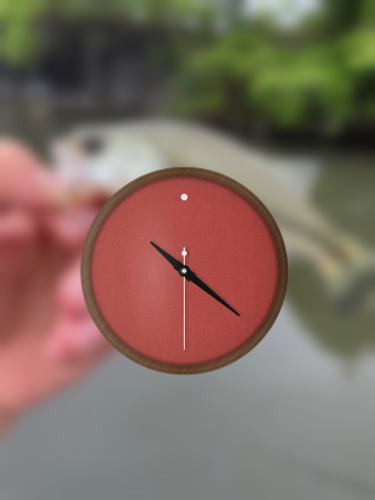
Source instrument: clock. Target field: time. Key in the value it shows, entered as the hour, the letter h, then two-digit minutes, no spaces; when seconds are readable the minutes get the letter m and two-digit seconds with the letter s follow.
10h21m30s
